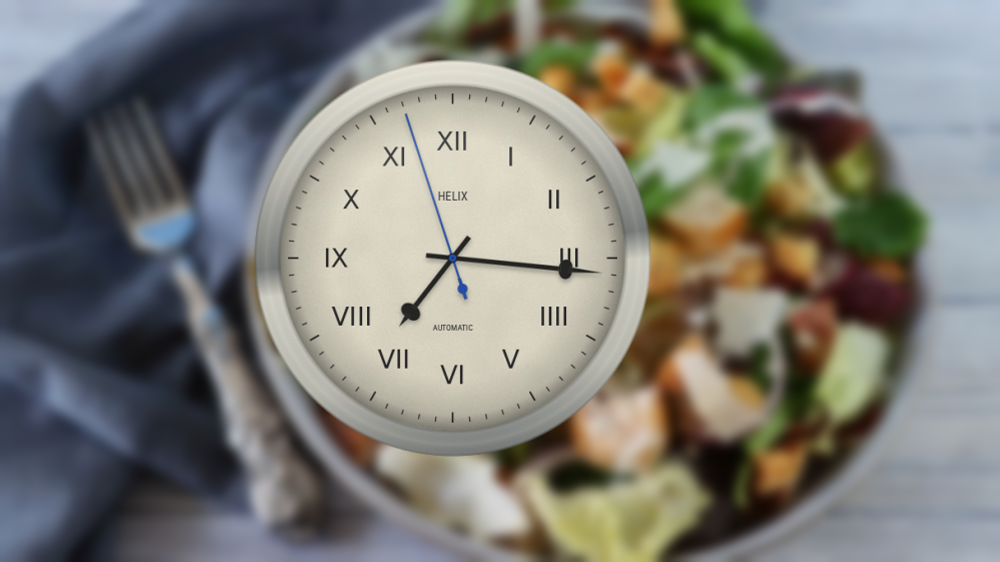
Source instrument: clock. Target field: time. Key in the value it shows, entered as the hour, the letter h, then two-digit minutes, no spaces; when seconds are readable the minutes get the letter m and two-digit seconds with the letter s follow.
7h15m57s
